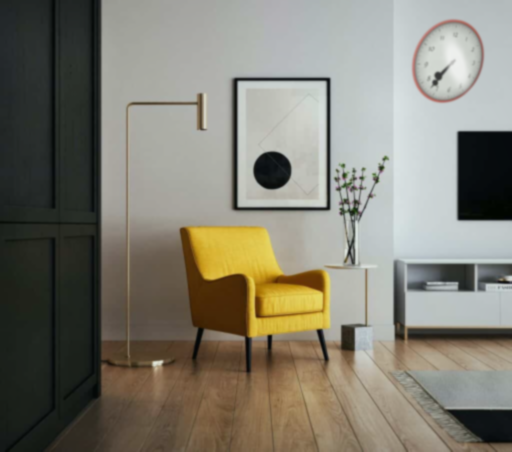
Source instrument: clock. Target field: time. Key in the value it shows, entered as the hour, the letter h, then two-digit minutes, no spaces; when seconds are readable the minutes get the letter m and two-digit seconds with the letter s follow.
7h37
